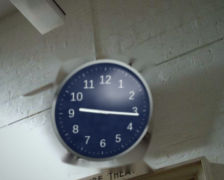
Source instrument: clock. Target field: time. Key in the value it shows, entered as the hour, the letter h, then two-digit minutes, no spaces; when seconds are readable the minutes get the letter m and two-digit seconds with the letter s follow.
9h16
